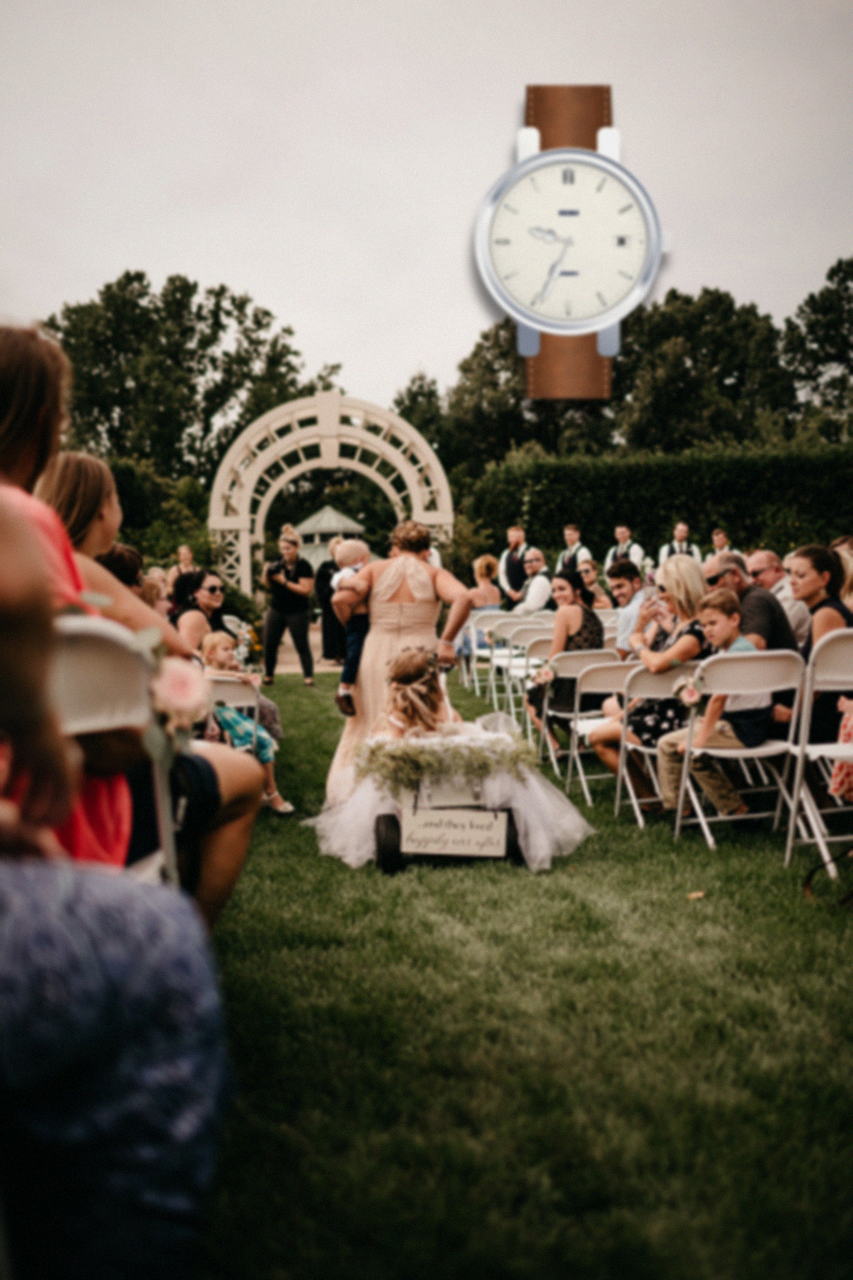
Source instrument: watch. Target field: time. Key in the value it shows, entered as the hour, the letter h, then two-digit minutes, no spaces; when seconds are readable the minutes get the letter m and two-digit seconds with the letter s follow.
9h34
